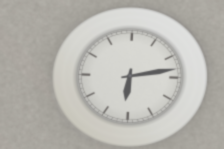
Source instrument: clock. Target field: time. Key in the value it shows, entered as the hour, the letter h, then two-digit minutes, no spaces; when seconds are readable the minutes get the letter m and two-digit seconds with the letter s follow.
6h13
